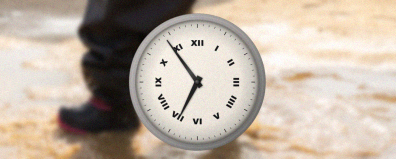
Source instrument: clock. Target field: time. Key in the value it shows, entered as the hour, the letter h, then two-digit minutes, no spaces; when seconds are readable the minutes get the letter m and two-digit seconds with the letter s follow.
6h54
